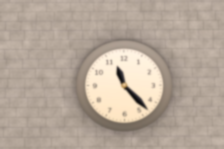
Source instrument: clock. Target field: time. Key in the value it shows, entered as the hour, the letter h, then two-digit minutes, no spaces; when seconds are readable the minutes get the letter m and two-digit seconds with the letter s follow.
11h23
